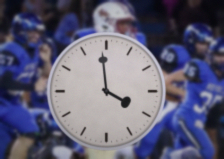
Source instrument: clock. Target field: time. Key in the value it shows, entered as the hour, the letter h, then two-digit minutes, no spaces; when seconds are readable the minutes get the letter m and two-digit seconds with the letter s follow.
3h59
